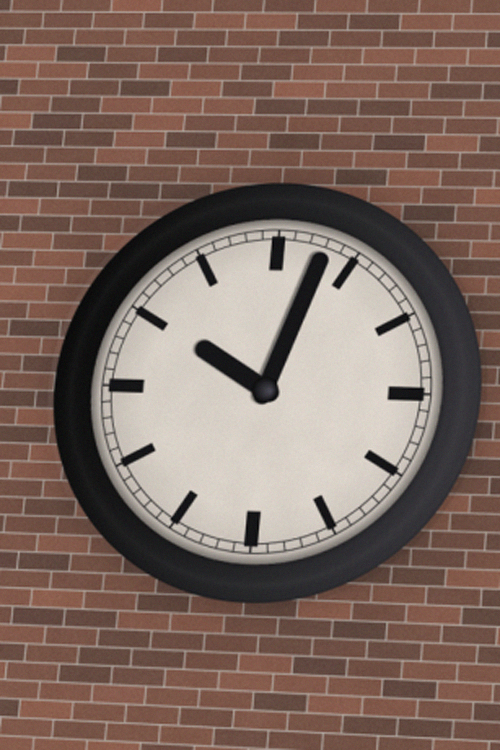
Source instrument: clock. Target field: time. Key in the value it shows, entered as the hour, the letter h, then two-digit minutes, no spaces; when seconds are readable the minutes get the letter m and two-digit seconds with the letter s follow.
10h03
